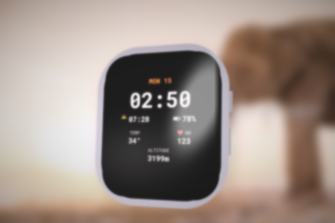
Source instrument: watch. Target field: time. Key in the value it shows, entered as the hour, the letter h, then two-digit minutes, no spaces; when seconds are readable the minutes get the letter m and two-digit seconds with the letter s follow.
2h50
